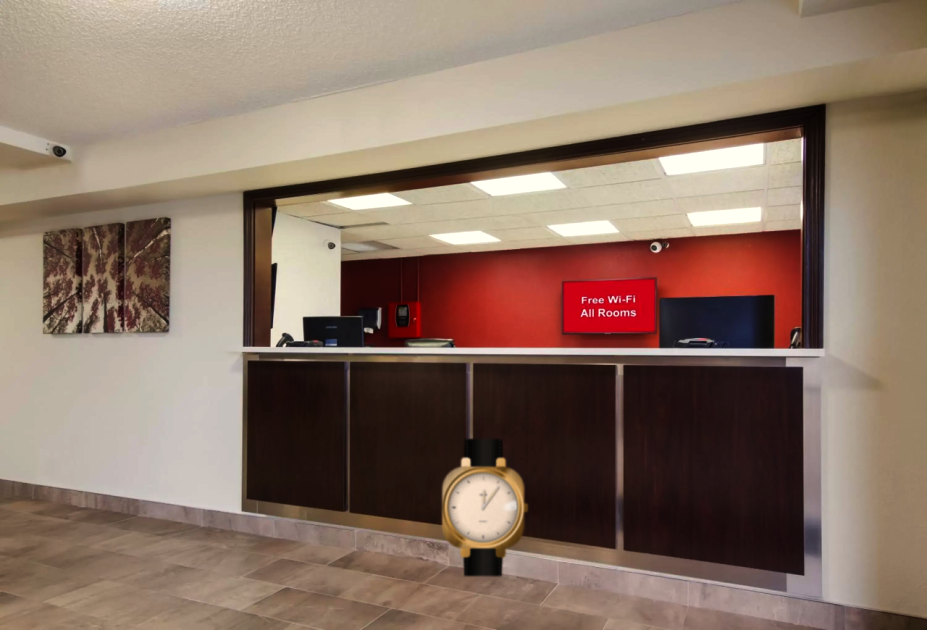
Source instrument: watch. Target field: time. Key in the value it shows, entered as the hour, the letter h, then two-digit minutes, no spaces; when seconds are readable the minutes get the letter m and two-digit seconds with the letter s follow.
12h06
